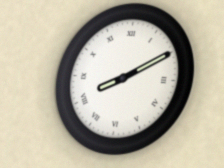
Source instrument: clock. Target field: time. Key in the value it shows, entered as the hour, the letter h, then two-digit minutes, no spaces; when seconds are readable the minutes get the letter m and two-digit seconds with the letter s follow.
8h10
